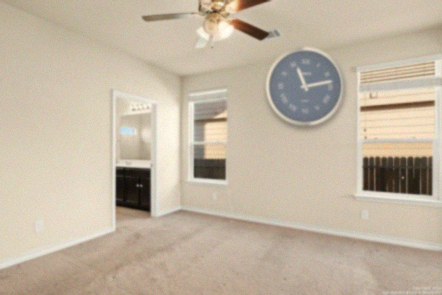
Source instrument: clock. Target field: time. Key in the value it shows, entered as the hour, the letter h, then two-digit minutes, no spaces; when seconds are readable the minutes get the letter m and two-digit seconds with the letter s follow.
11h13
